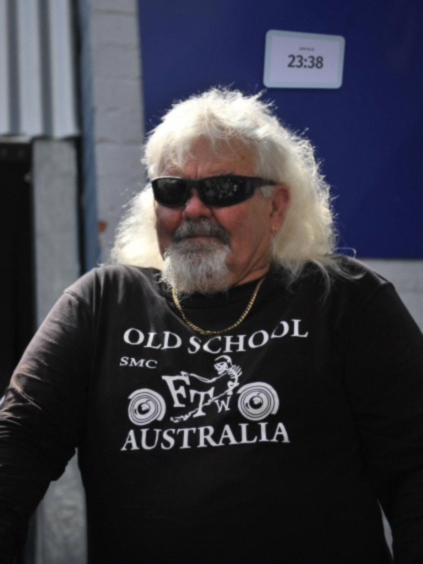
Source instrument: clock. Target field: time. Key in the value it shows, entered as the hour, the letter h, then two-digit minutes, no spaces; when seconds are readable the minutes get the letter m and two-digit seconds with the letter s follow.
23h38
